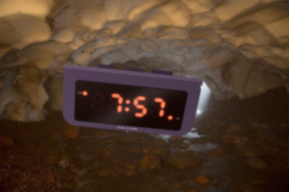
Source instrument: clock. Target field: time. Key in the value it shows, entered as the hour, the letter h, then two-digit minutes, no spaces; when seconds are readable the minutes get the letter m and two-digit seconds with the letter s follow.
7h57
